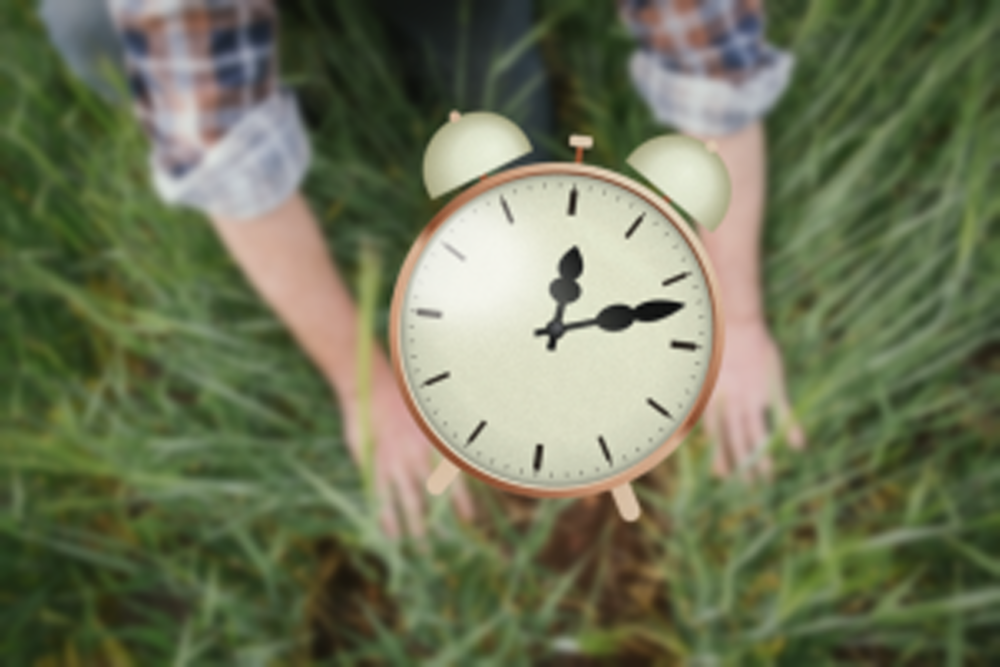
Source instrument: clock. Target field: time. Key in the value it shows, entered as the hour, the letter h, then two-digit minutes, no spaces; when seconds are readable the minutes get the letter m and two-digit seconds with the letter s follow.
12h12
